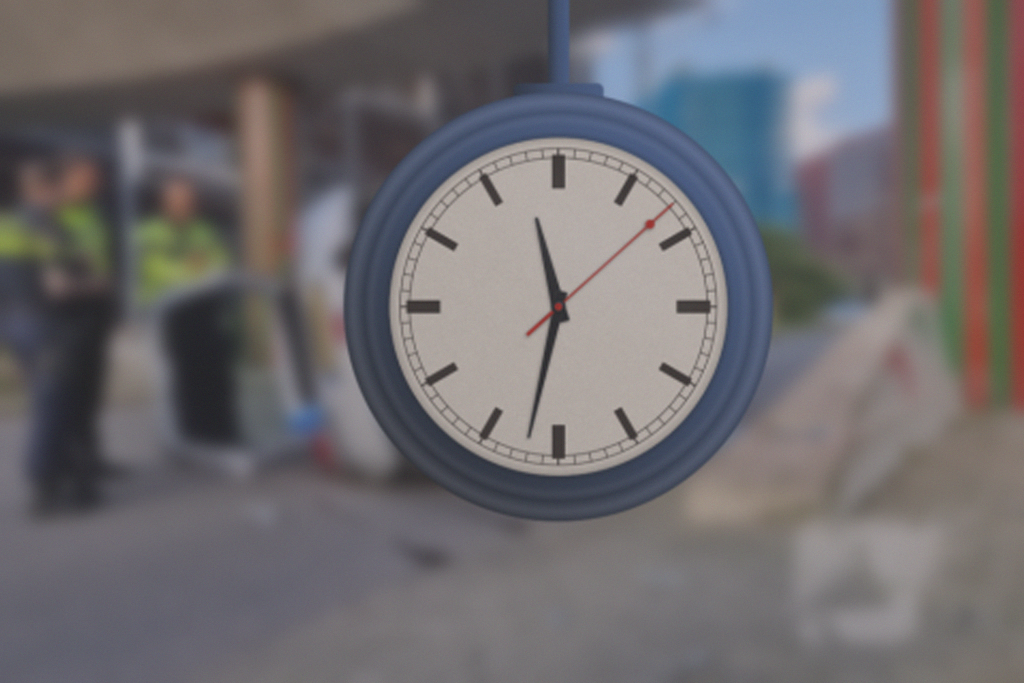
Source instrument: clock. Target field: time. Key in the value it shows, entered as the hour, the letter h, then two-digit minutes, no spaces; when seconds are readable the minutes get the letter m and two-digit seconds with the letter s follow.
11h32m08s
